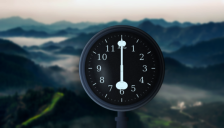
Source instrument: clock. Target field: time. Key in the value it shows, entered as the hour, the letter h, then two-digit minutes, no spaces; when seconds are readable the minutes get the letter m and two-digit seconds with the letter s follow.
6h00
